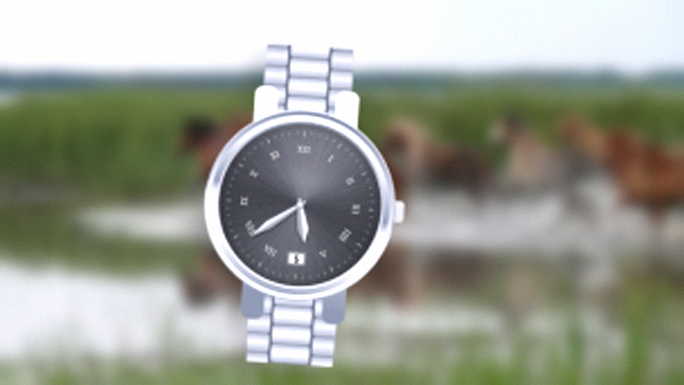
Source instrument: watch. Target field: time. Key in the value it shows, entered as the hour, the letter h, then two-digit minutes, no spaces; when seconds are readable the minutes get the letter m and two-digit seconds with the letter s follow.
5h39
